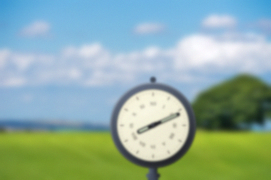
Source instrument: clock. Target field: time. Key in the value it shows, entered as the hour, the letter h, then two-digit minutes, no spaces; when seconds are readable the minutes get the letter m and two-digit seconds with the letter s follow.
8h11
